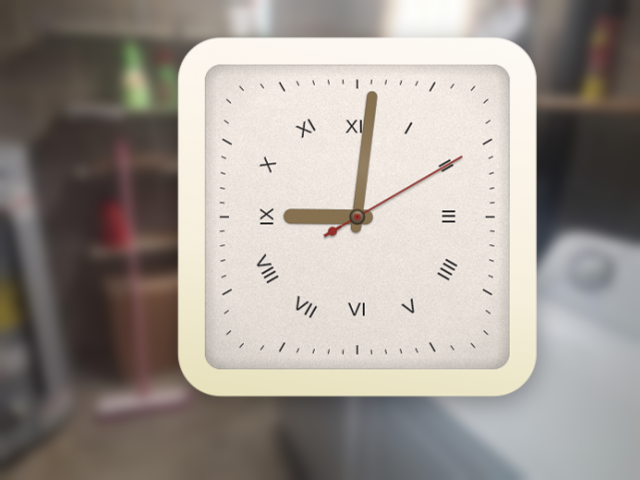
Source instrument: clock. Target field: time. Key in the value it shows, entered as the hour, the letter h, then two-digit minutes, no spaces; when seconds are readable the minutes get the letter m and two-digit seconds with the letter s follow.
9h01m10s
